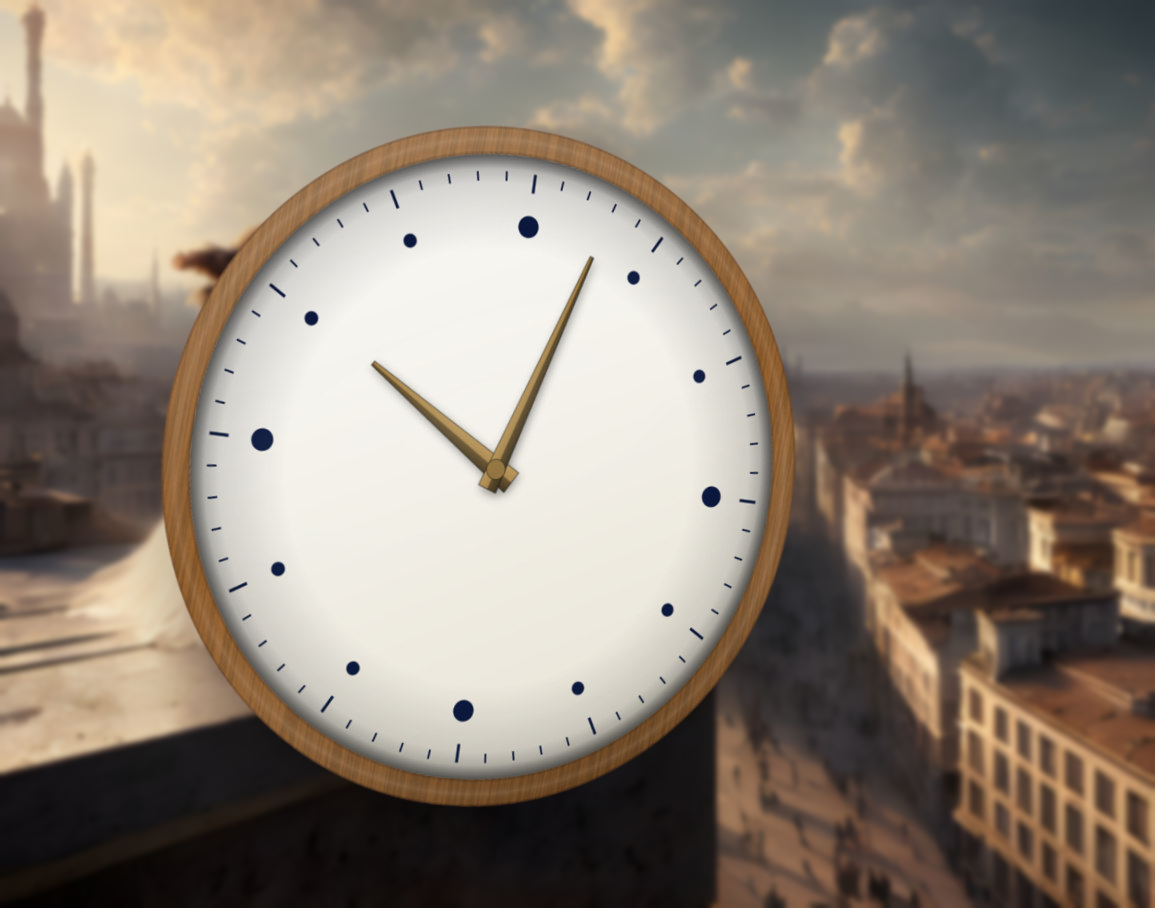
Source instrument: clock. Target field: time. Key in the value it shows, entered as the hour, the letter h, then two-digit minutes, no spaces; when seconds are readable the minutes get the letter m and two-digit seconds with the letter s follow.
10h03
